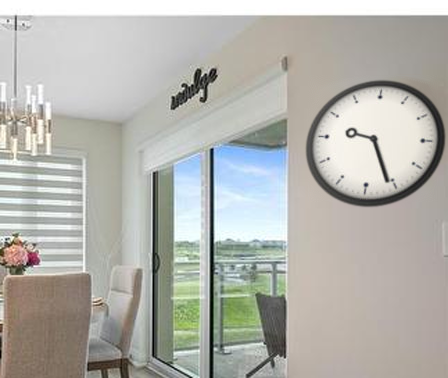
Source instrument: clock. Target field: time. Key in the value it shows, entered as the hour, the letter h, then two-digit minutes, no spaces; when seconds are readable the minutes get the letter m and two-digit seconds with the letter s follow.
9h26
